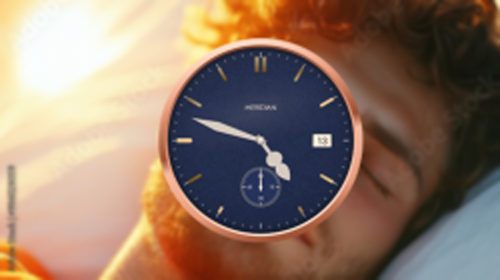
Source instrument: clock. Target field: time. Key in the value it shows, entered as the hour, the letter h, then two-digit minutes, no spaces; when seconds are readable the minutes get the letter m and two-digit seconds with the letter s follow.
4h48
